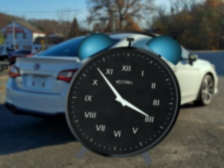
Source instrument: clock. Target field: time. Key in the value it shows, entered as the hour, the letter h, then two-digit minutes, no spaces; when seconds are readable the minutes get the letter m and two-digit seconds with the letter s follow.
3h53
